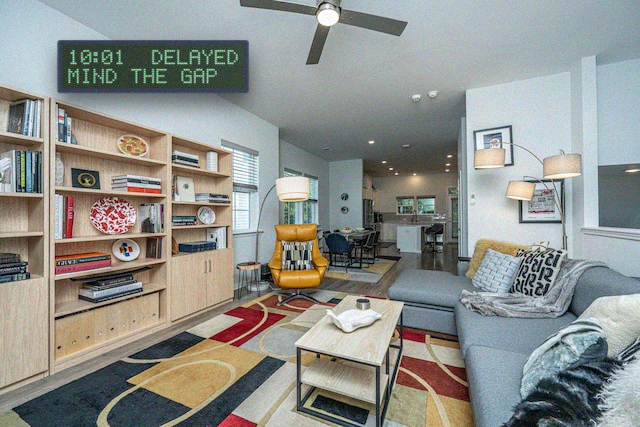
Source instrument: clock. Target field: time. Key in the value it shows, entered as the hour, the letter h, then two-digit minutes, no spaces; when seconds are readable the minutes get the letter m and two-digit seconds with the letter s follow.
10h01
